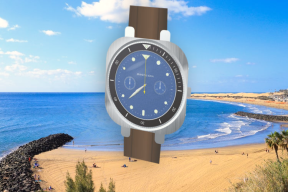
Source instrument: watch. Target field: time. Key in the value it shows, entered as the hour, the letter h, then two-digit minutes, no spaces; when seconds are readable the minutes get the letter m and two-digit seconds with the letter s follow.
7h38
